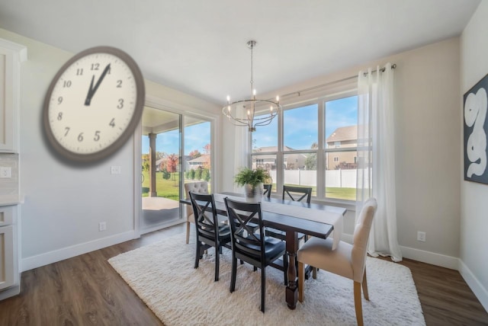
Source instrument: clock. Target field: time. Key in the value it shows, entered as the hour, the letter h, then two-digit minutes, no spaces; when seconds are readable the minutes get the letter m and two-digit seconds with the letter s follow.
12h04
